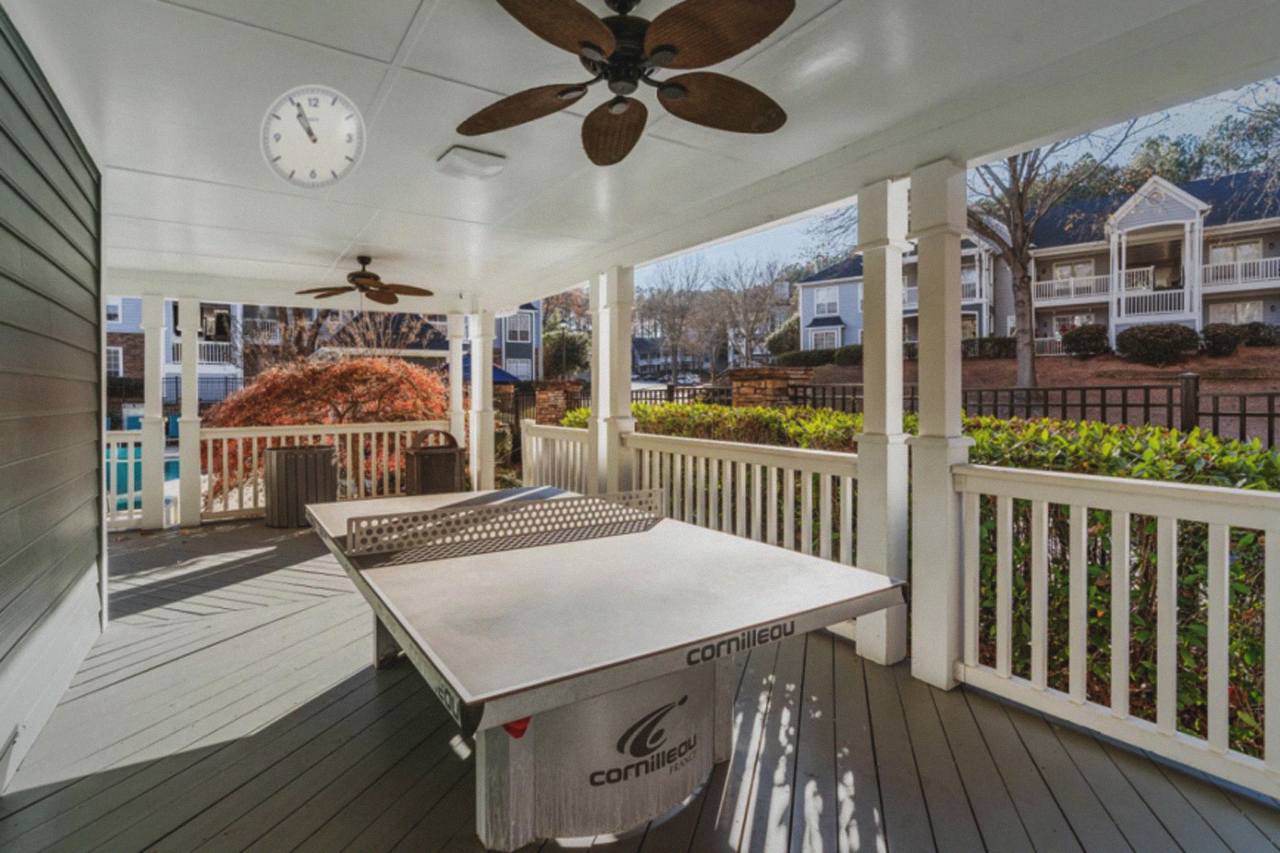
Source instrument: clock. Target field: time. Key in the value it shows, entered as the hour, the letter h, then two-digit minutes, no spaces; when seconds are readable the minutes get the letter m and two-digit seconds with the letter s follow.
10h56
